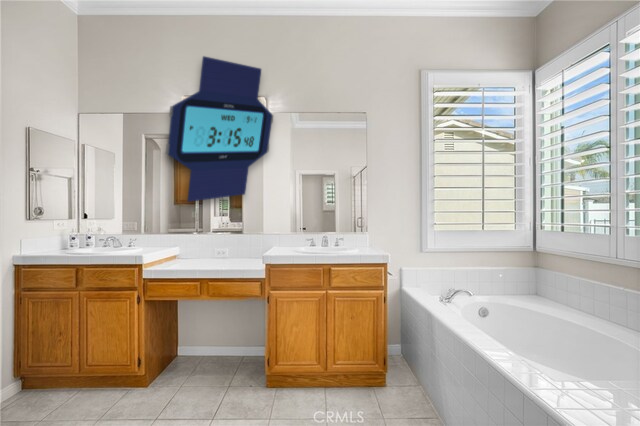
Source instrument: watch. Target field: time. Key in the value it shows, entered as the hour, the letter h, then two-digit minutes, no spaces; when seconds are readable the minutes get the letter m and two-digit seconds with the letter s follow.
3h15m48s
